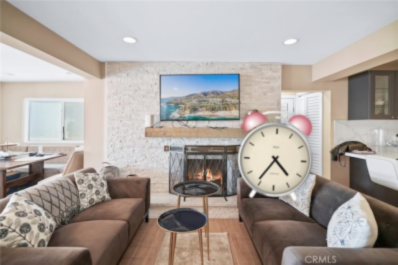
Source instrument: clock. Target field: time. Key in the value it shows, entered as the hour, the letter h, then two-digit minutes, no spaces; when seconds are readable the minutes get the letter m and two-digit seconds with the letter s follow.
4h36
